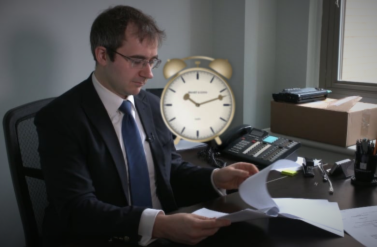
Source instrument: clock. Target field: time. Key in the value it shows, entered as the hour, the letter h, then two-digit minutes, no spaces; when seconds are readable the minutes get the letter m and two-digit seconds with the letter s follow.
10h12
